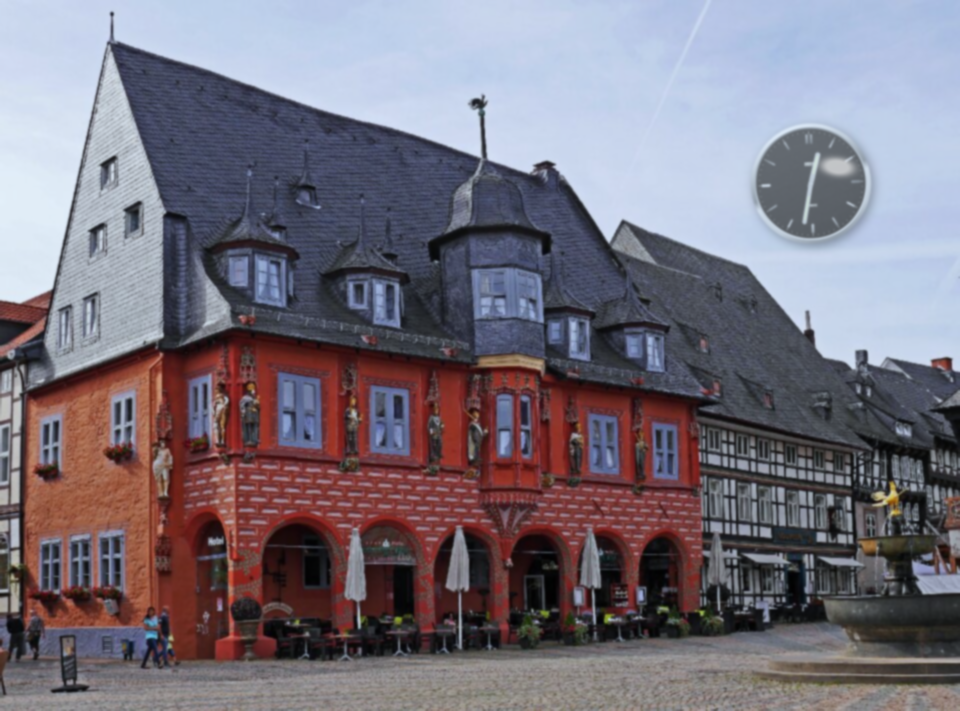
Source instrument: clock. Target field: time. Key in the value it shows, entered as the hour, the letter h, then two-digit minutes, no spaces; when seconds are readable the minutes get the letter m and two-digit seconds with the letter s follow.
12h32
